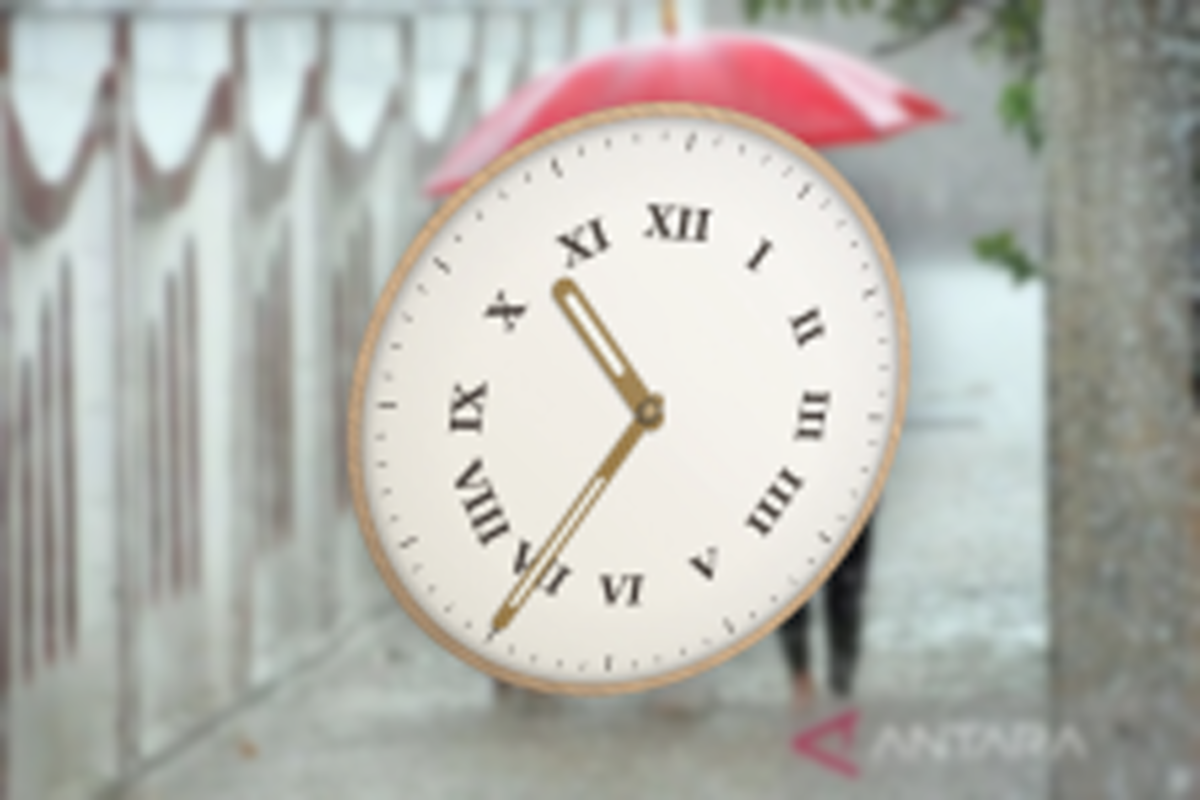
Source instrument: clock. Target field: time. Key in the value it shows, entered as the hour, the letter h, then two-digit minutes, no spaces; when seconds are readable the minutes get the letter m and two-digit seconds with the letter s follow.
10h35
